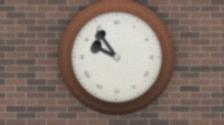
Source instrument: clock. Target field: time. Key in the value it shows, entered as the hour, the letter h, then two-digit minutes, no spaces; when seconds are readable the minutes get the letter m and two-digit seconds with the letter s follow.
9h54
